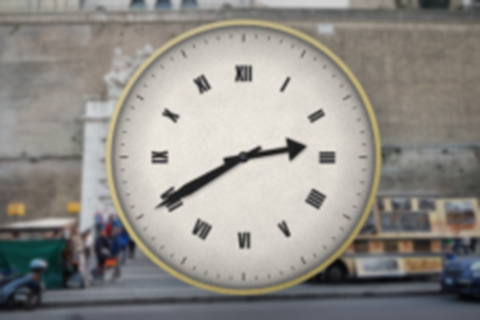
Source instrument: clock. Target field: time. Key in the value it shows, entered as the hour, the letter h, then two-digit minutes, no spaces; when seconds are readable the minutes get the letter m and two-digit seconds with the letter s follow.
2h40
